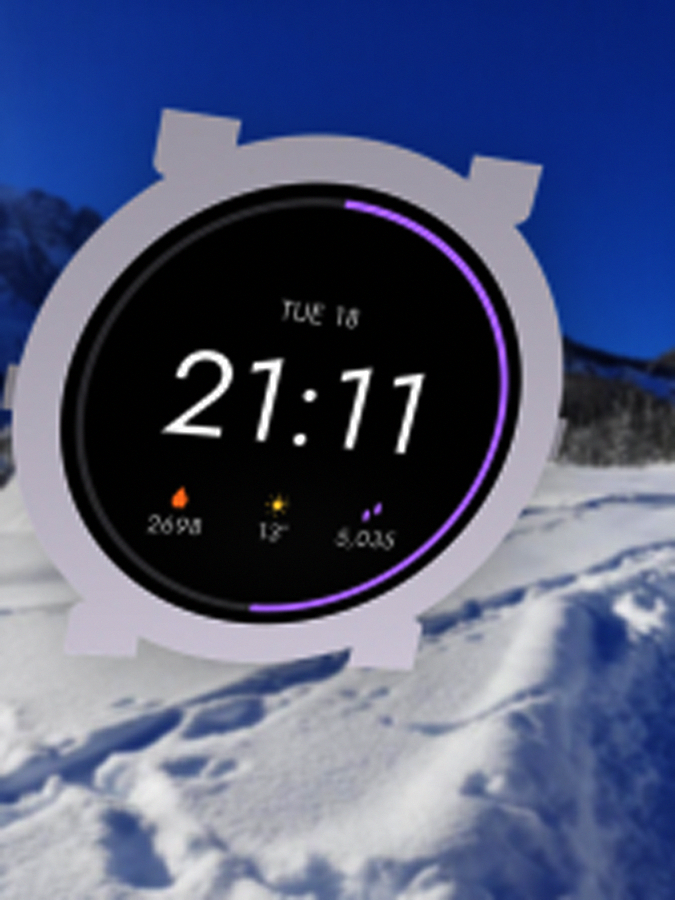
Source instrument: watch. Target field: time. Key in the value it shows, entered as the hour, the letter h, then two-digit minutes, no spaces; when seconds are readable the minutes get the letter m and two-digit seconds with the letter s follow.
21h11
